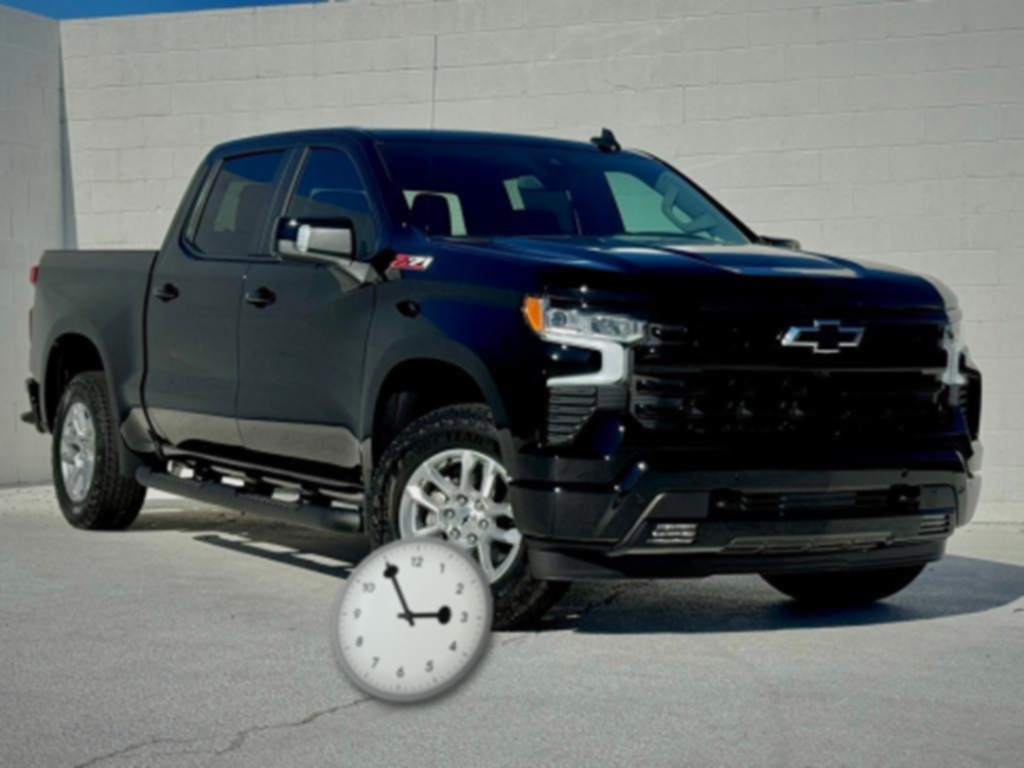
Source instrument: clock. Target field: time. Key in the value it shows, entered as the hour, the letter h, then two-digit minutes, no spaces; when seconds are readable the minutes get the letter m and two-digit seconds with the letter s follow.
2h55
